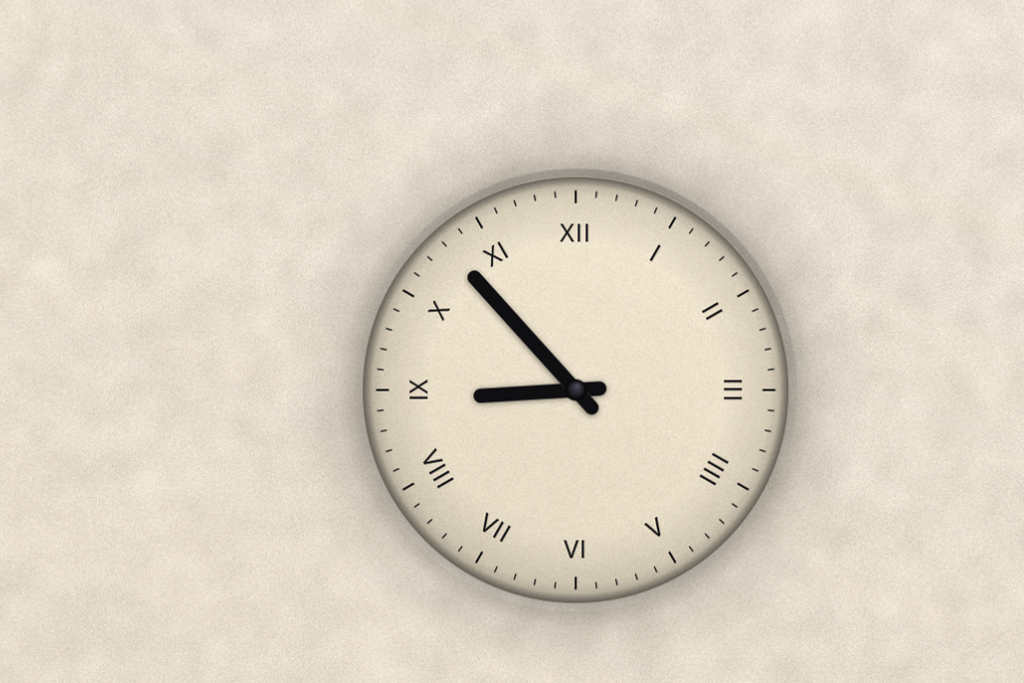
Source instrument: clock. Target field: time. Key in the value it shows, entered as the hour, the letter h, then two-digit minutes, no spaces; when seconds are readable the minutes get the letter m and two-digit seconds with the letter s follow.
8h53
